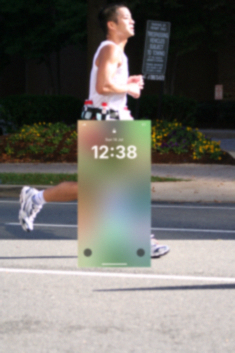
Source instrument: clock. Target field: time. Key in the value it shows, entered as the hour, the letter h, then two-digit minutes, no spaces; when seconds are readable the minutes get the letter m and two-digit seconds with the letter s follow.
12h38
